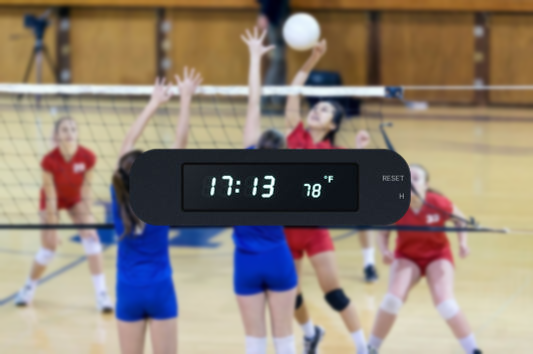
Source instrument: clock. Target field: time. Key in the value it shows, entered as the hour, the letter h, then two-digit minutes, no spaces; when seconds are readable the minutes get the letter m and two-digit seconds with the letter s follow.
17h13
